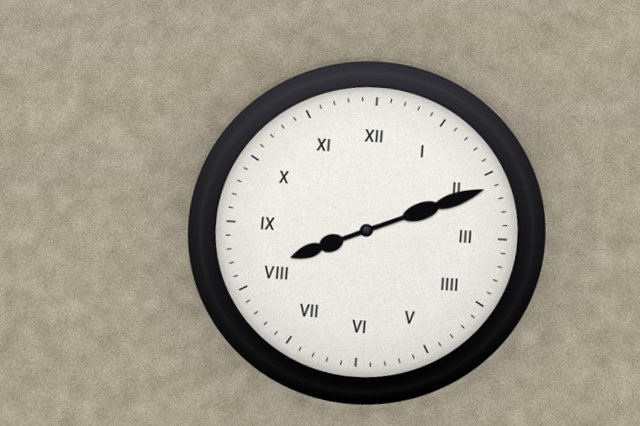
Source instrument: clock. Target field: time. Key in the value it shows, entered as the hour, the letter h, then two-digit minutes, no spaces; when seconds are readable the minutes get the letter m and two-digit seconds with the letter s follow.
8h11
